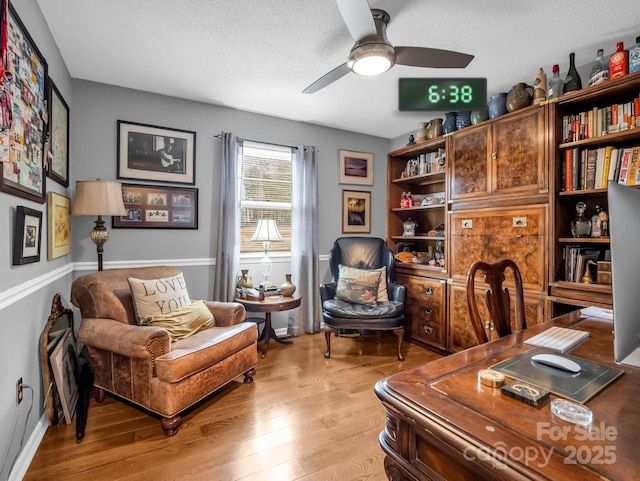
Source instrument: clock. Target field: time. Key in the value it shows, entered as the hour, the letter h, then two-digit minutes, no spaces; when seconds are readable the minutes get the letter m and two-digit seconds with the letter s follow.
6h38
